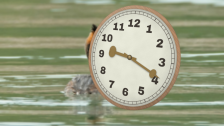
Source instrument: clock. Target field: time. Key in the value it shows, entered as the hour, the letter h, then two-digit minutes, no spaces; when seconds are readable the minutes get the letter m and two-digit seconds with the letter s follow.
9h19
